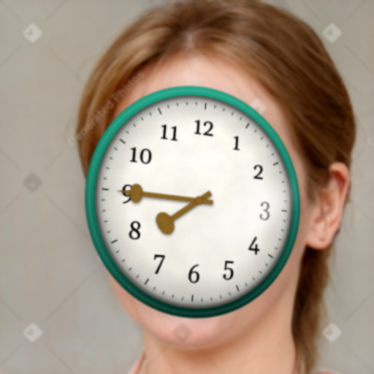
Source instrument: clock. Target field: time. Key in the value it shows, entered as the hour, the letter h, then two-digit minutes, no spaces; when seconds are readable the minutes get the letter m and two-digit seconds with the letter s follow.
7h45
